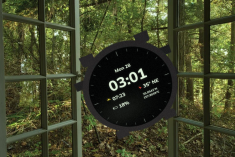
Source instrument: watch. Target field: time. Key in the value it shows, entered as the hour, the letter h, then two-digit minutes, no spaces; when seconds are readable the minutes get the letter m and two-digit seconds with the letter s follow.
3h01
